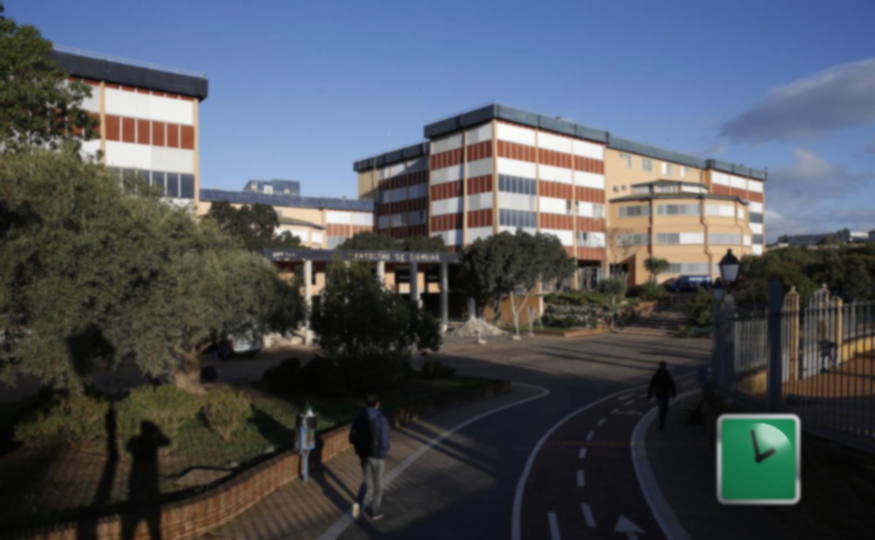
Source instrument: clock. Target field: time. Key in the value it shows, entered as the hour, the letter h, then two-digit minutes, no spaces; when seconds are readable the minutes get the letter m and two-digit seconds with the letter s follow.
1h58
